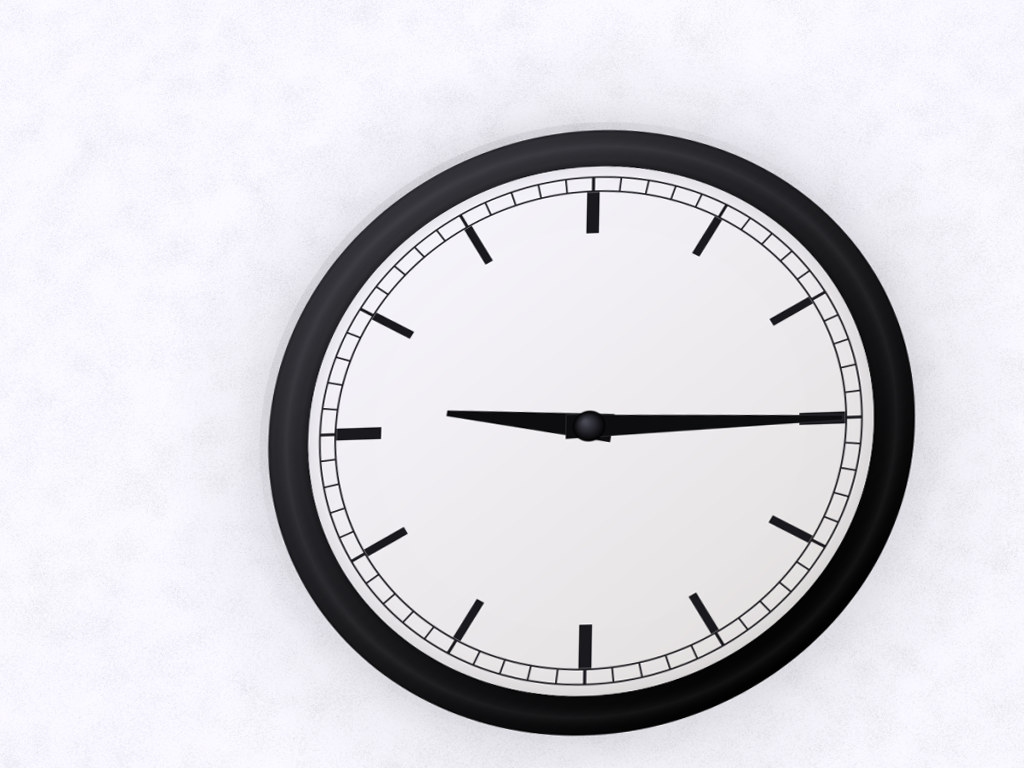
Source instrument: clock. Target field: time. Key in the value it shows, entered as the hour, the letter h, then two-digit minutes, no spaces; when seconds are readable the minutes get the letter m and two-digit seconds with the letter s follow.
9h15
